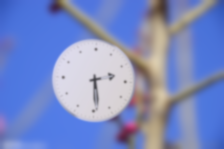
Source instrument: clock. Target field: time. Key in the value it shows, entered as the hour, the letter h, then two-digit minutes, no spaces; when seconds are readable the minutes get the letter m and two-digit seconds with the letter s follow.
2h29
